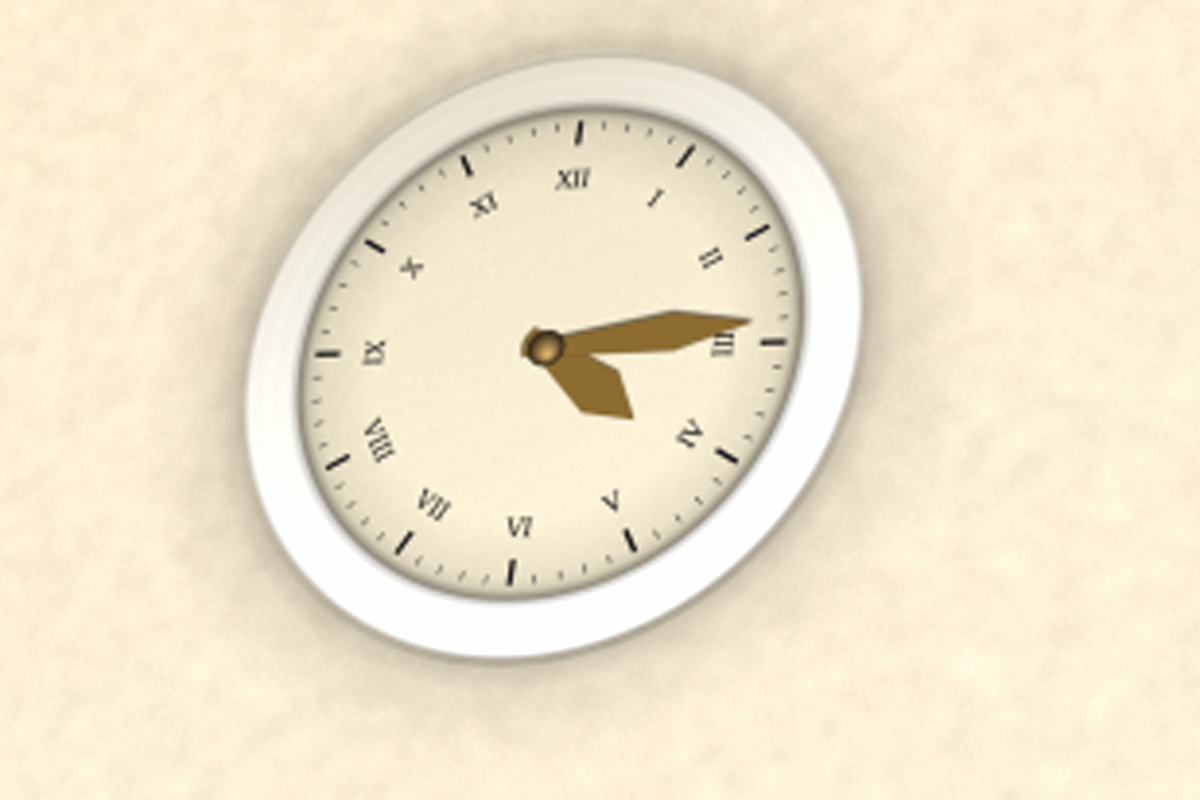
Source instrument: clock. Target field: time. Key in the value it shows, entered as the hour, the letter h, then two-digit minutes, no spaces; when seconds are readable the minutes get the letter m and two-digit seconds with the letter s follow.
4h14
